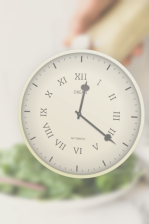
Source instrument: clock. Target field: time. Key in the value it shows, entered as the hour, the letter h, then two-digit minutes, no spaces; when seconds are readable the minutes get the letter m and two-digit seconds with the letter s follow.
12h21
